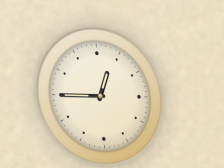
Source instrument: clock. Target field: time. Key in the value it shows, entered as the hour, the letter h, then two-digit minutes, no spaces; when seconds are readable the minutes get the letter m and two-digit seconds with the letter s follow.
12h45
